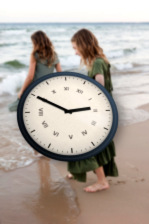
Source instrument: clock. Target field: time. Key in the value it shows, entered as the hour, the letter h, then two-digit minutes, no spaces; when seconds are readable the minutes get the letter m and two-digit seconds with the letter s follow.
1h45
